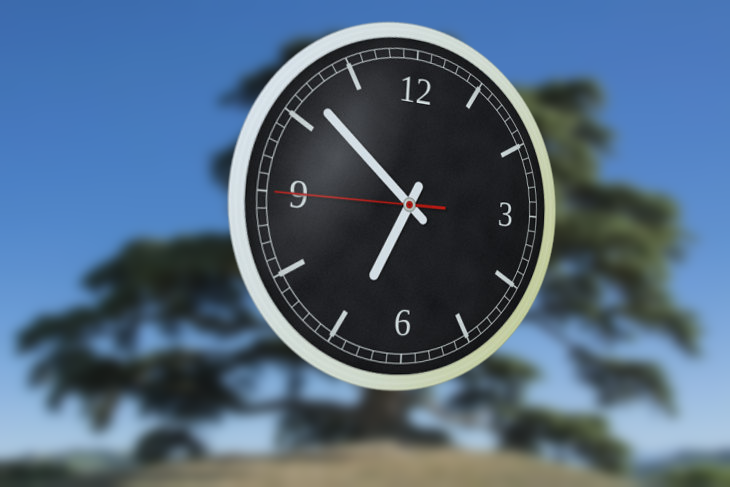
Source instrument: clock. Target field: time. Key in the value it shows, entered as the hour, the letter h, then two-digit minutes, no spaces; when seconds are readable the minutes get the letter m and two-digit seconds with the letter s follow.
6h51m45s
